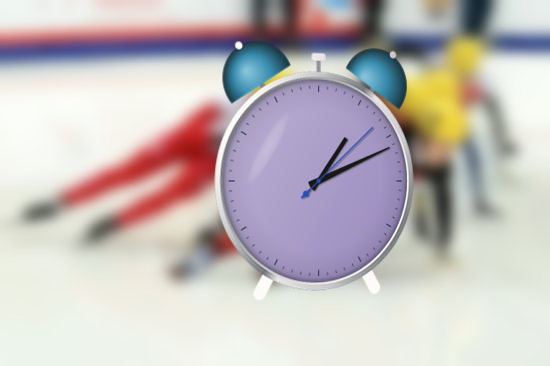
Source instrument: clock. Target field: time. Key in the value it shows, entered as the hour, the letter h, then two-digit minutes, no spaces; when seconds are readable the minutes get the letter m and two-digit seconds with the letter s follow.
1h11m08s
